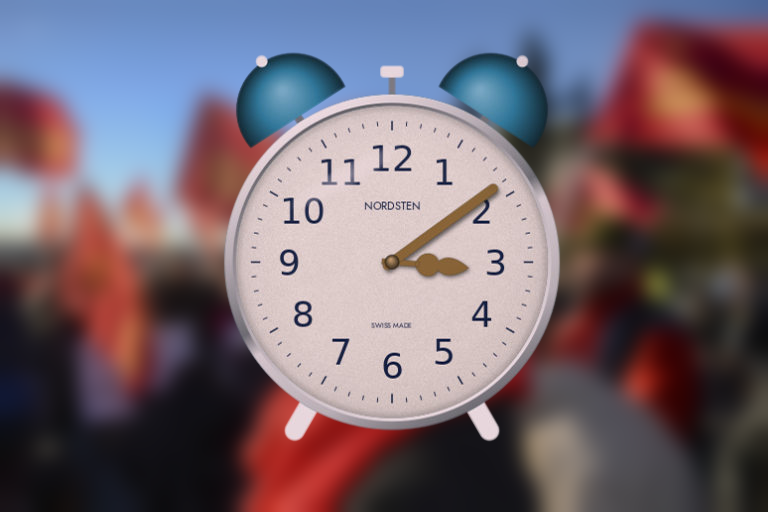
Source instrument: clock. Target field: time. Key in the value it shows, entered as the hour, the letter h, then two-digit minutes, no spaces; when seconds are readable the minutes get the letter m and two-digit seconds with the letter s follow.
3h09
